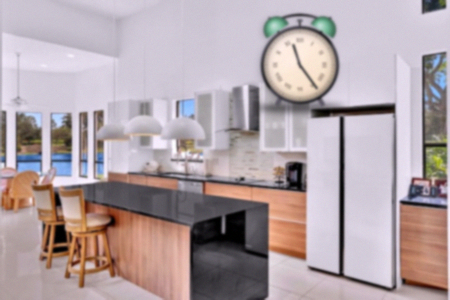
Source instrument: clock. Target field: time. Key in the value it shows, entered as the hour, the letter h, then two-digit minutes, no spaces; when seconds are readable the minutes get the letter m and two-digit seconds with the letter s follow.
11h24
